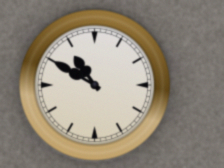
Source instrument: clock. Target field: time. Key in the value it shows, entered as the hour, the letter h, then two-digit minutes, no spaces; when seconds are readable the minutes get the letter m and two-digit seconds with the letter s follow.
10h50
